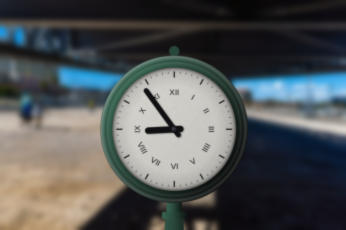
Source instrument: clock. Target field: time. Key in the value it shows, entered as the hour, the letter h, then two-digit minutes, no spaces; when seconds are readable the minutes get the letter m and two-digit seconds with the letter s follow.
8h54
